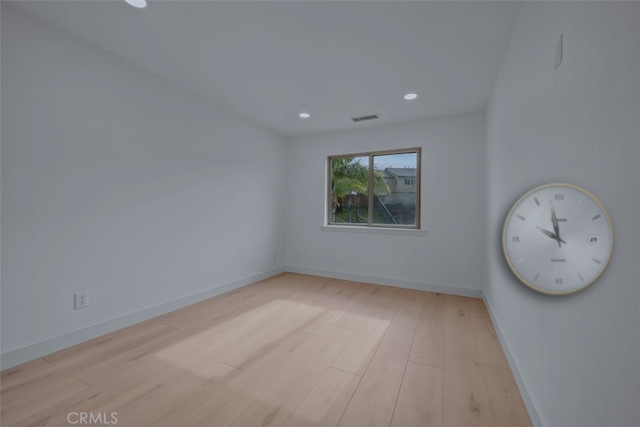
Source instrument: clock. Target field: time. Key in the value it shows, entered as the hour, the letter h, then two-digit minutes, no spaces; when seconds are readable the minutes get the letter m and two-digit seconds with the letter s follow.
9h58
